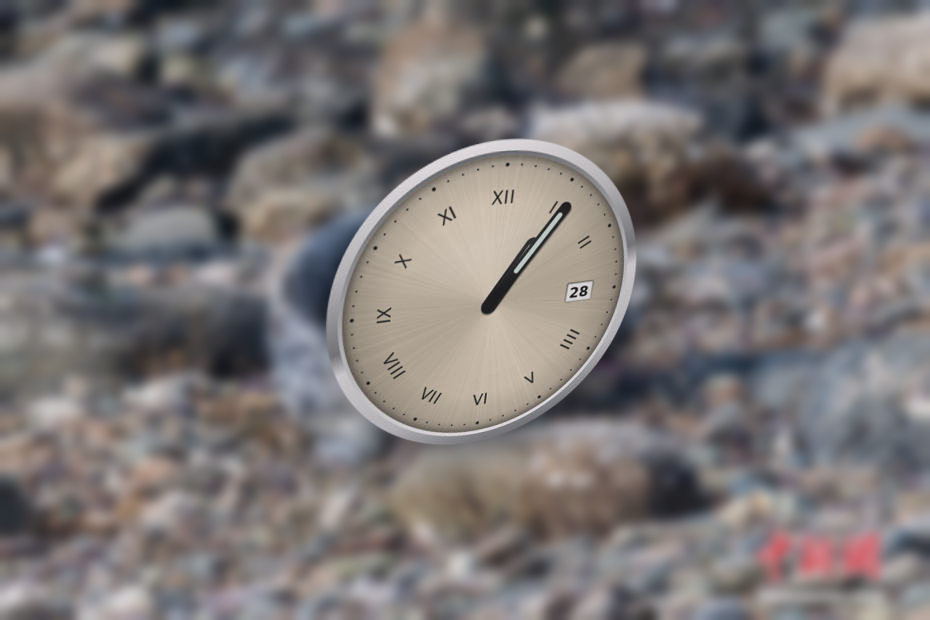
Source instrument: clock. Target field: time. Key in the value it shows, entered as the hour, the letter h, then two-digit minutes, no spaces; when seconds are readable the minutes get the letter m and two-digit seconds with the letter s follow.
1h06
